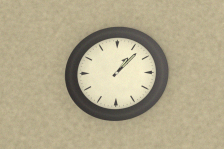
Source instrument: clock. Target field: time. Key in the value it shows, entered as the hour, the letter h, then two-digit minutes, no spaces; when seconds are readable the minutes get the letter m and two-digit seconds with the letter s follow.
1h07
